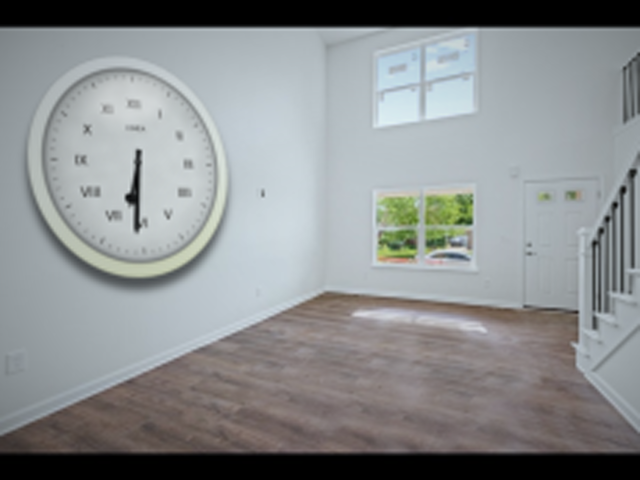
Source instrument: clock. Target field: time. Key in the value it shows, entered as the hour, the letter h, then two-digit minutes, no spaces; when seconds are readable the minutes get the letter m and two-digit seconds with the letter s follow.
6h31
